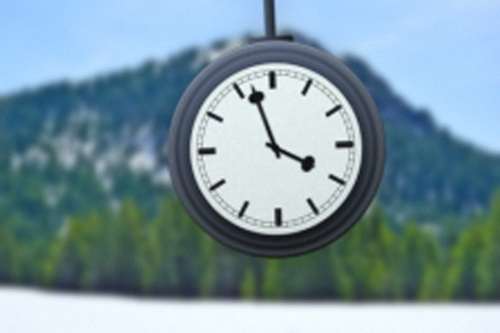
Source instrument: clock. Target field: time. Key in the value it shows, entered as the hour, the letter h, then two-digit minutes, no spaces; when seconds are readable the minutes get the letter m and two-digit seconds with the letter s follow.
3h57
